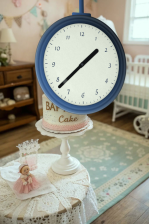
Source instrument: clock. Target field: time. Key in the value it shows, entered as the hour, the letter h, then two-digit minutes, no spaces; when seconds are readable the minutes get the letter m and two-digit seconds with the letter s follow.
1h38
